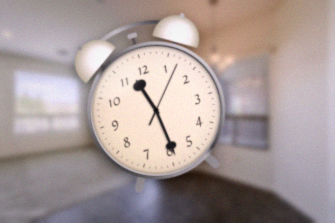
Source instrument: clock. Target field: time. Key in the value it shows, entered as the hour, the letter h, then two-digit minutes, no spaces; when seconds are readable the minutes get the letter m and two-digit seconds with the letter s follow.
11h29m07s
